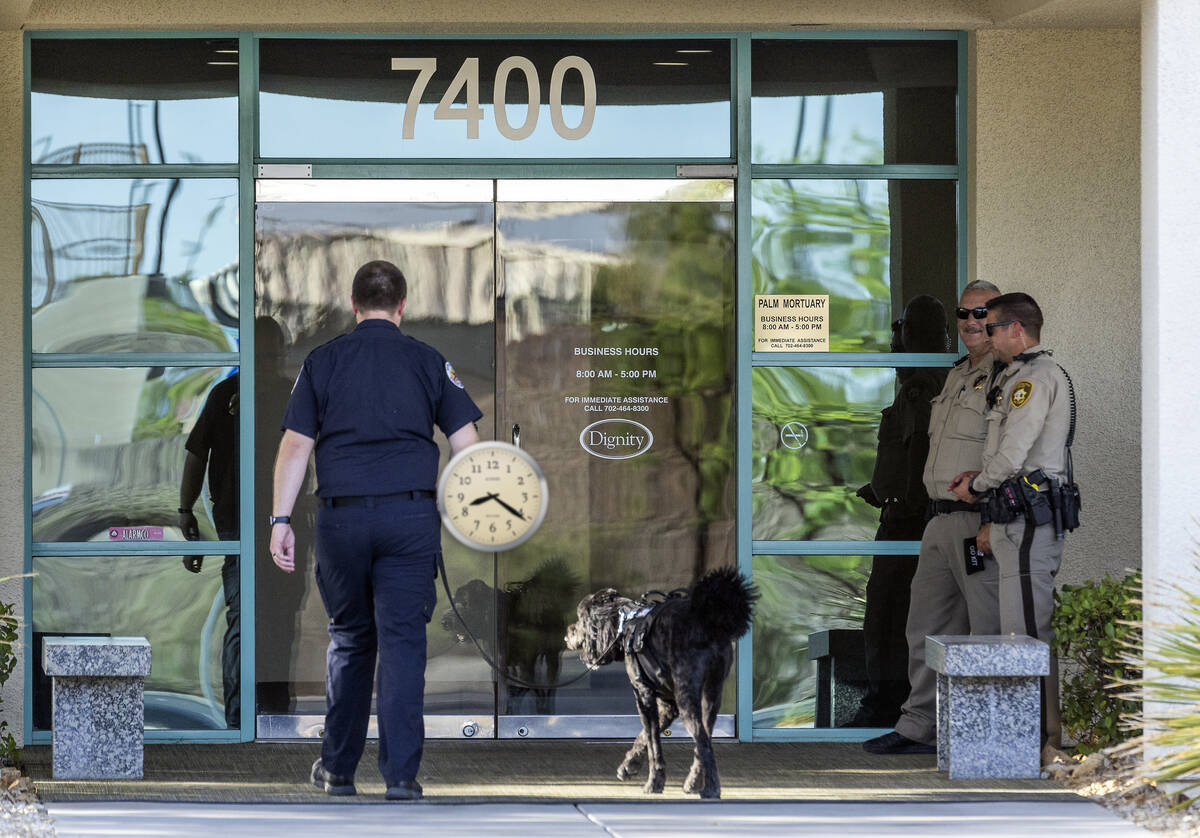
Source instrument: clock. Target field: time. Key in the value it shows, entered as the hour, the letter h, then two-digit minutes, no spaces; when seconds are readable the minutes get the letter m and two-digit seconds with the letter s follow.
8h21
